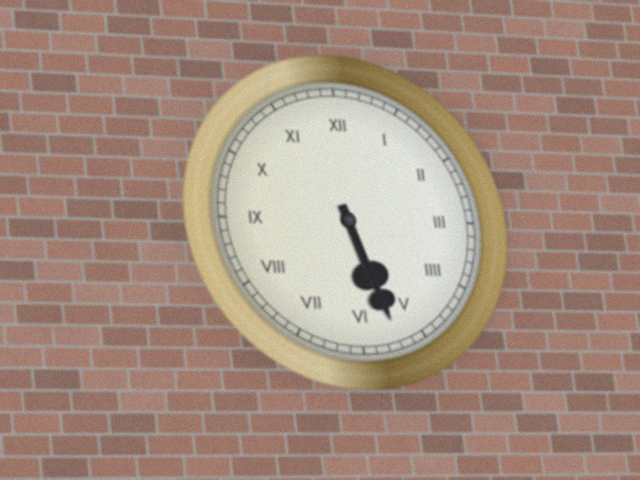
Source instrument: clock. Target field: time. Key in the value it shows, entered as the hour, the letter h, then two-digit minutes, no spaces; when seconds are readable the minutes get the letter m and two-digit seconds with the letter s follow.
5h27
